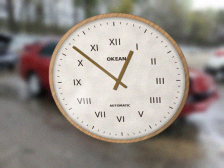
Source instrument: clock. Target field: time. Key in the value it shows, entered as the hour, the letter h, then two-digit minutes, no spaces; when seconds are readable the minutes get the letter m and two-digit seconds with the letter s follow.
12h52
